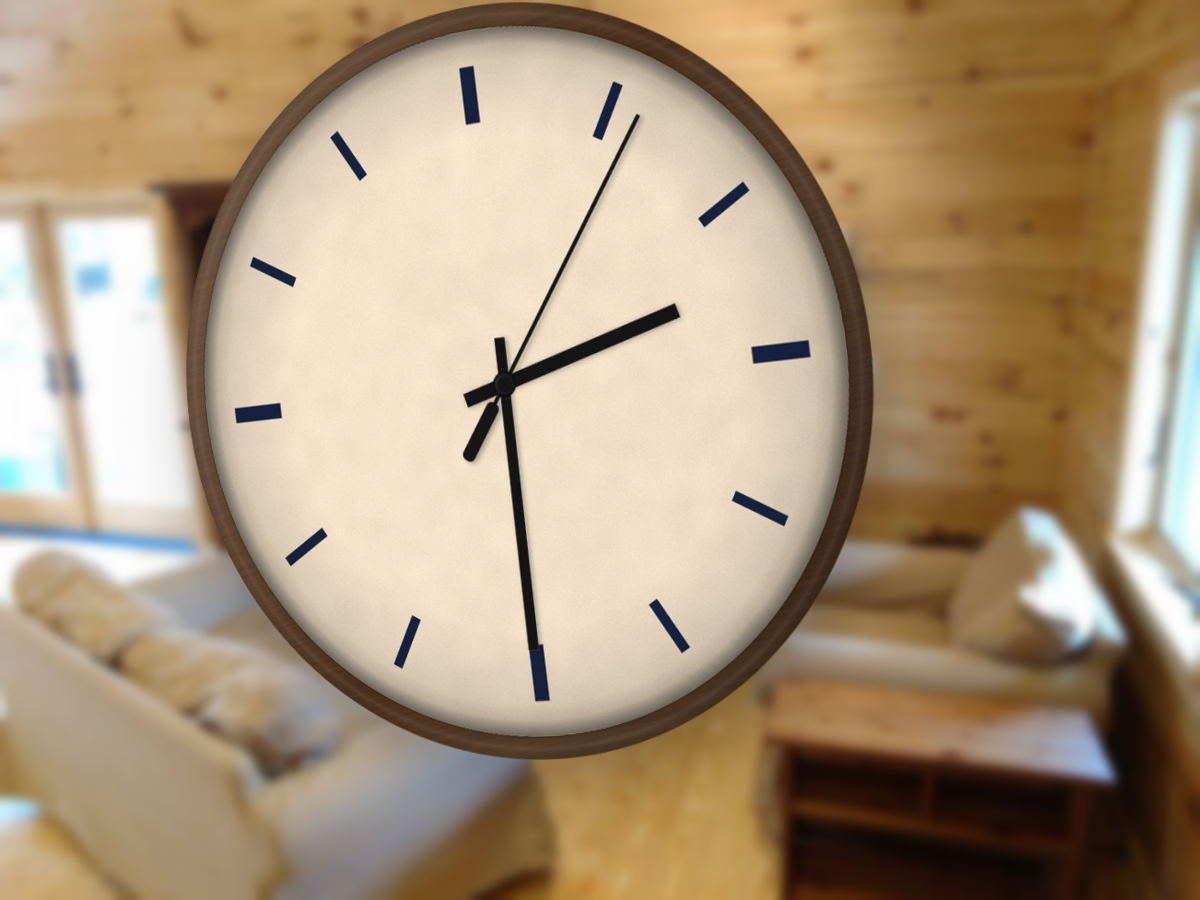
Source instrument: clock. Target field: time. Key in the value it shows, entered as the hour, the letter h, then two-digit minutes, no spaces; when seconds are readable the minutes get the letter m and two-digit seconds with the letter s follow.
2h30m06s
